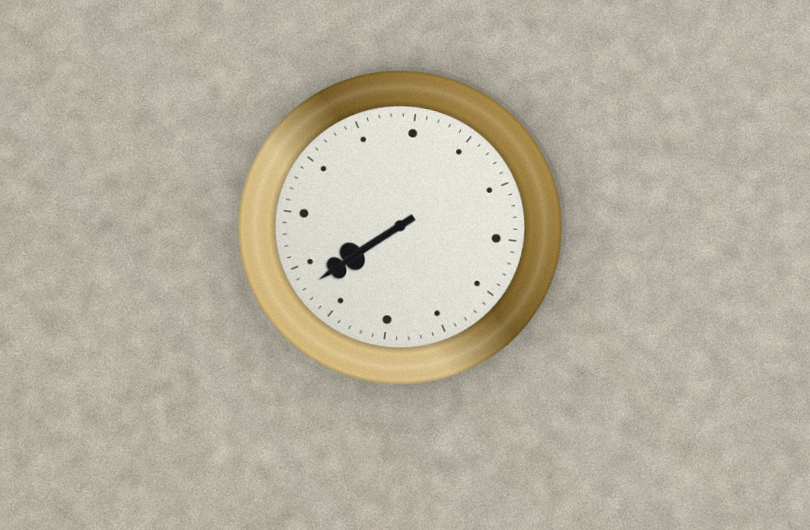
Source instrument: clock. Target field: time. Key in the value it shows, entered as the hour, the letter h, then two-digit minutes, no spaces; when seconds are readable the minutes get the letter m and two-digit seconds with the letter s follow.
7h38
